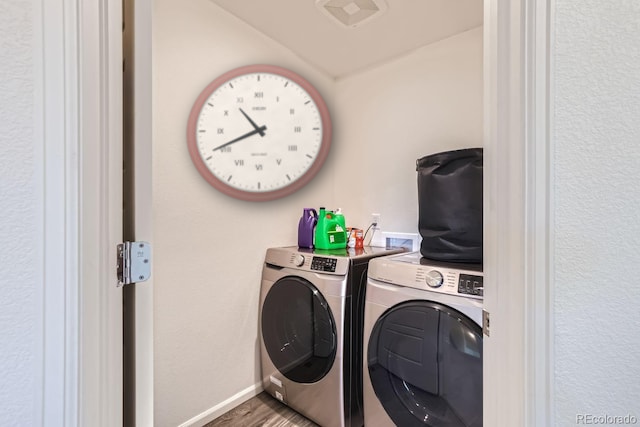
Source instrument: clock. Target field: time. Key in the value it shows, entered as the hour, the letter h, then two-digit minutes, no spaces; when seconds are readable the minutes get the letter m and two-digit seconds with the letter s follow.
10h41
